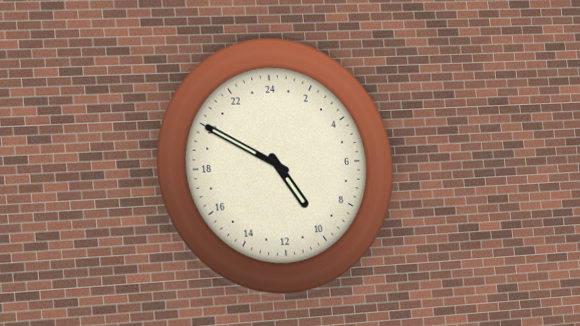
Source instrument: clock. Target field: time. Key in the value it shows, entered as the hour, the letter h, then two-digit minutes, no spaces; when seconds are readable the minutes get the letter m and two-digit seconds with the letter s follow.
9h50
